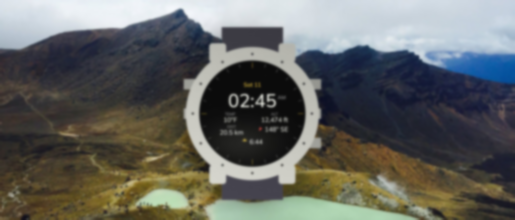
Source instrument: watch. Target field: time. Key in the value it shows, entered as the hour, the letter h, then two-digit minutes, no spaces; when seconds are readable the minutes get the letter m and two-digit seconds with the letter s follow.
2h45
